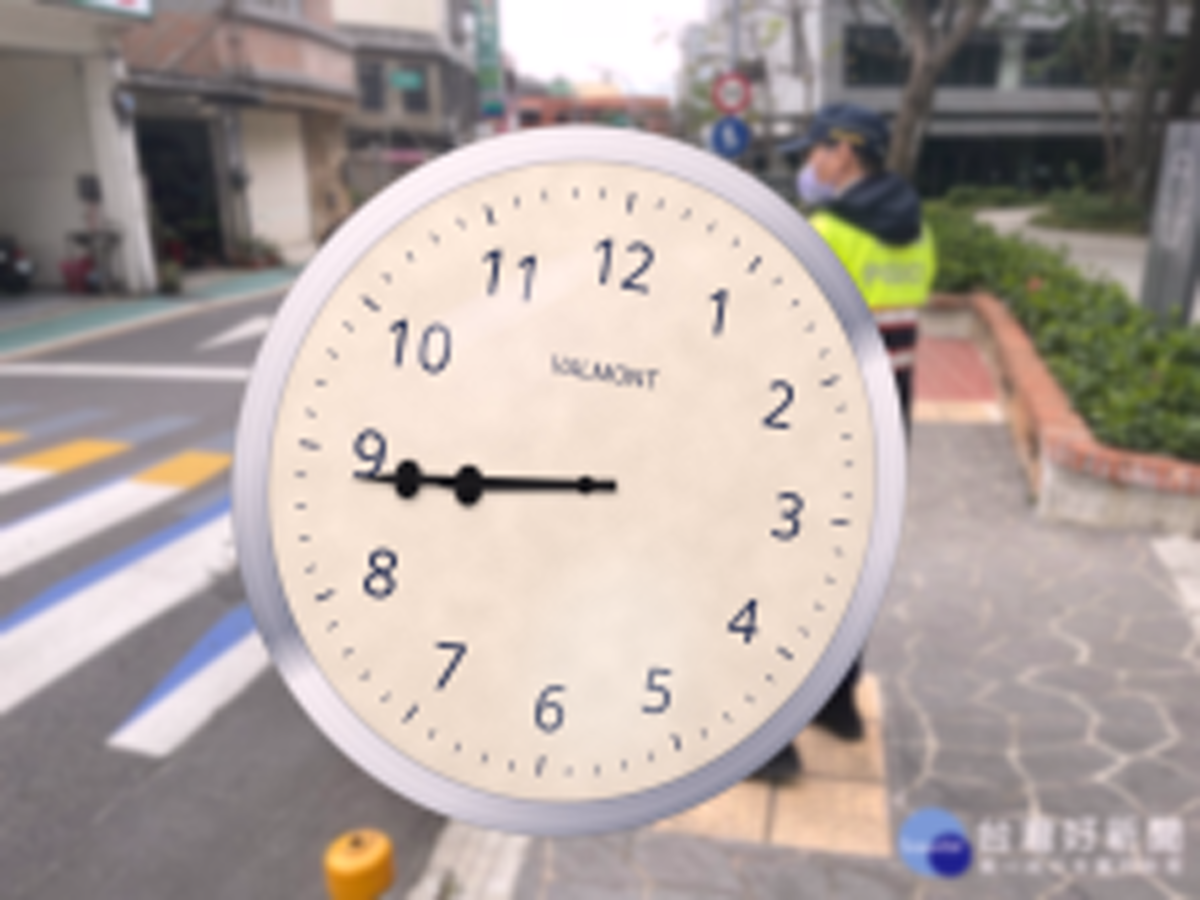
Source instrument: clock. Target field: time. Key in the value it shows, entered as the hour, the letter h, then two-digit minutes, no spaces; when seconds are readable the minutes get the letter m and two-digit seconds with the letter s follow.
8h44
